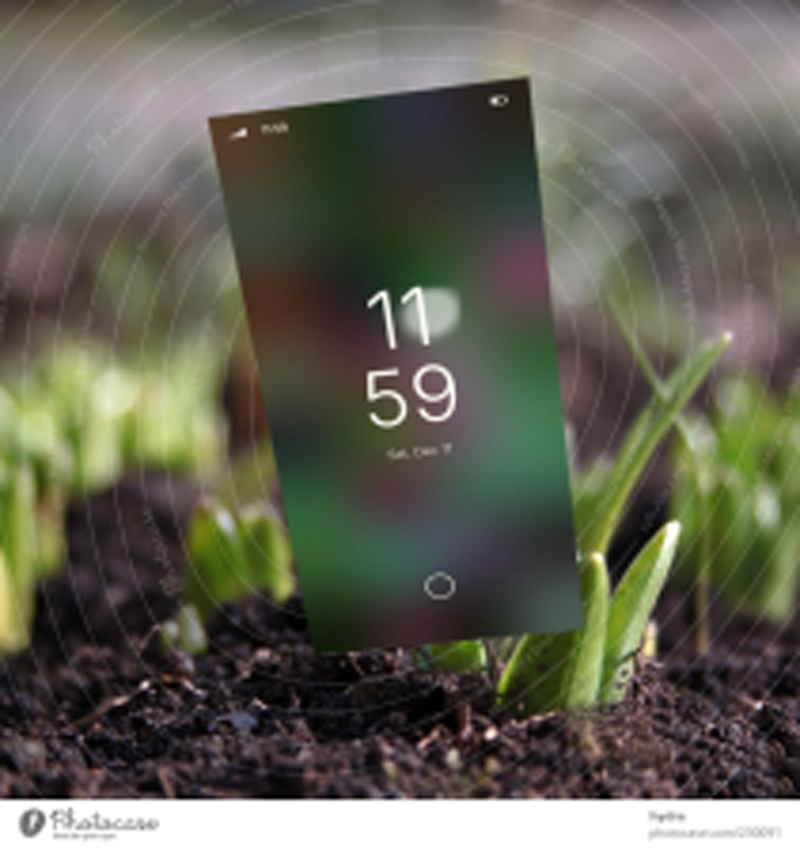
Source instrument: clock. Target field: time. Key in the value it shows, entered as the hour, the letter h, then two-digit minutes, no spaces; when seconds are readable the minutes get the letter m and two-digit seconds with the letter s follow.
11h59
